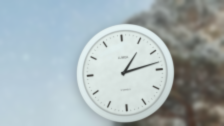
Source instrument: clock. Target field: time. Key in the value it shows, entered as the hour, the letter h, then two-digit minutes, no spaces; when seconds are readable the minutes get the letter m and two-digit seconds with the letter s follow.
1h13
